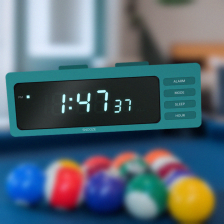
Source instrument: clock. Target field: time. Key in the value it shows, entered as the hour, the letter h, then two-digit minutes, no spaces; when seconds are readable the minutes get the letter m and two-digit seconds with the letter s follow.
1h47m37s
